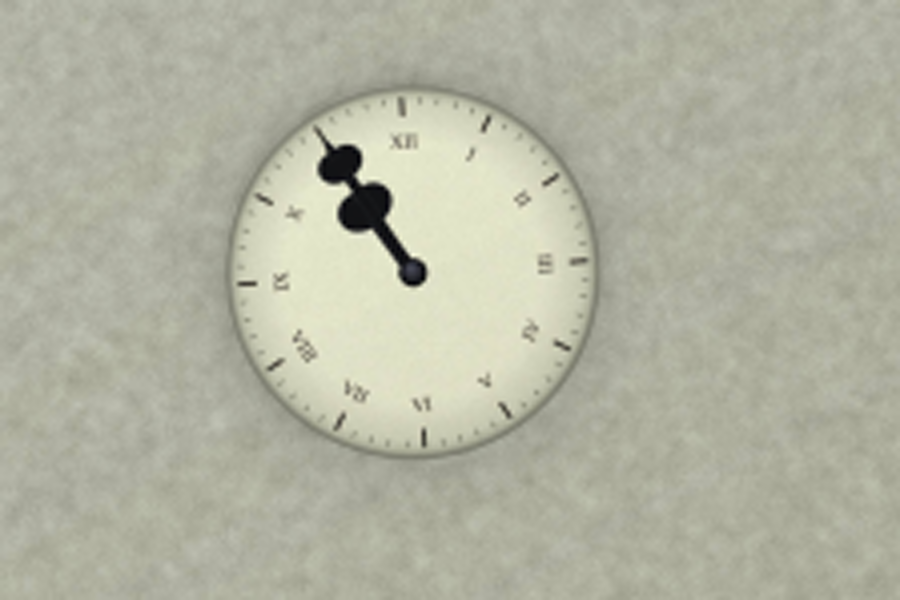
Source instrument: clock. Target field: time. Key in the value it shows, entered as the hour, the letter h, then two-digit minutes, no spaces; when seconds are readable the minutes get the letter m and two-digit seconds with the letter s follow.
10h55
